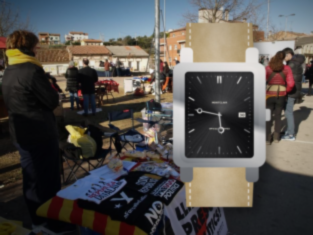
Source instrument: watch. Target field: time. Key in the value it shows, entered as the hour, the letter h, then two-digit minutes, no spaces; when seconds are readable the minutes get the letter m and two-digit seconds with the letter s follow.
5h47
